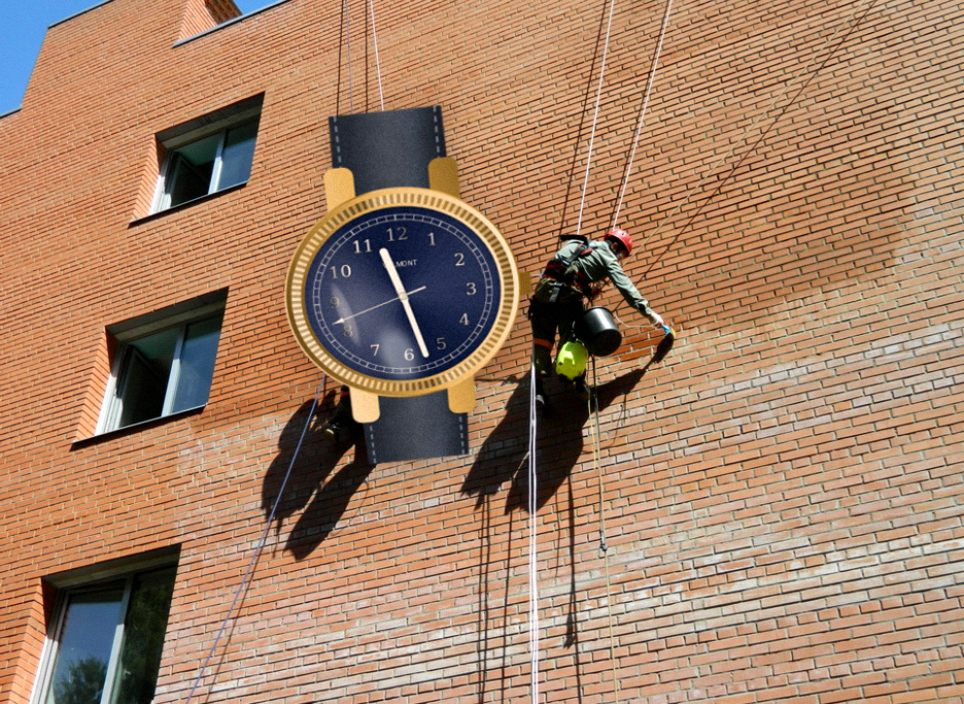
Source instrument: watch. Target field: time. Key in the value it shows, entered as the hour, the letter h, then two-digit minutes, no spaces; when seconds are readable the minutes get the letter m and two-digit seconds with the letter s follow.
11h27m42s
